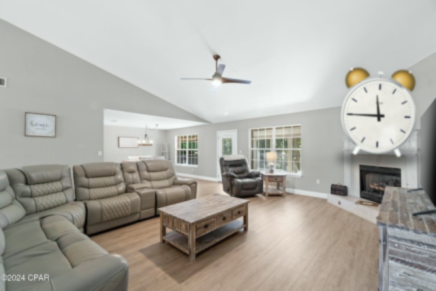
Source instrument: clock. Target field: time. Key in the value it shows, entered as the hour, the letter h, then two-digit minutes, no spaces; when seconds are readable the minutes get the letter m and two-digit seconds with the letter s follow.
11h45
